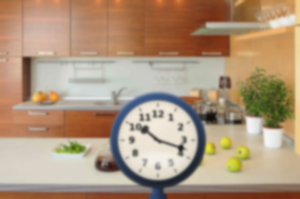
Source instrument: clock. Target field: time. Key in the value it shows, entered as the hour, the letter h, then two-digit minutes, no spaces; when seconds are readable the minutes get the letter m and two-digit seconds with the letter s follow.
10h18
